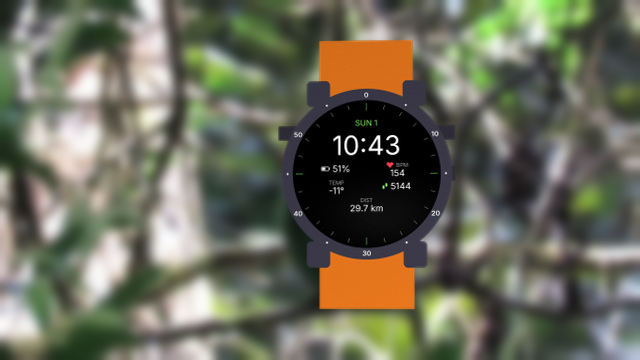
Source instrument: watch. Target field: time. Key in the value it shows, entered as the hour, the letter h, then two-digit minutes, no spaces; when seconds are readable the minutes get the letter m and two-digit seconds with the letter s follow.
10h43
